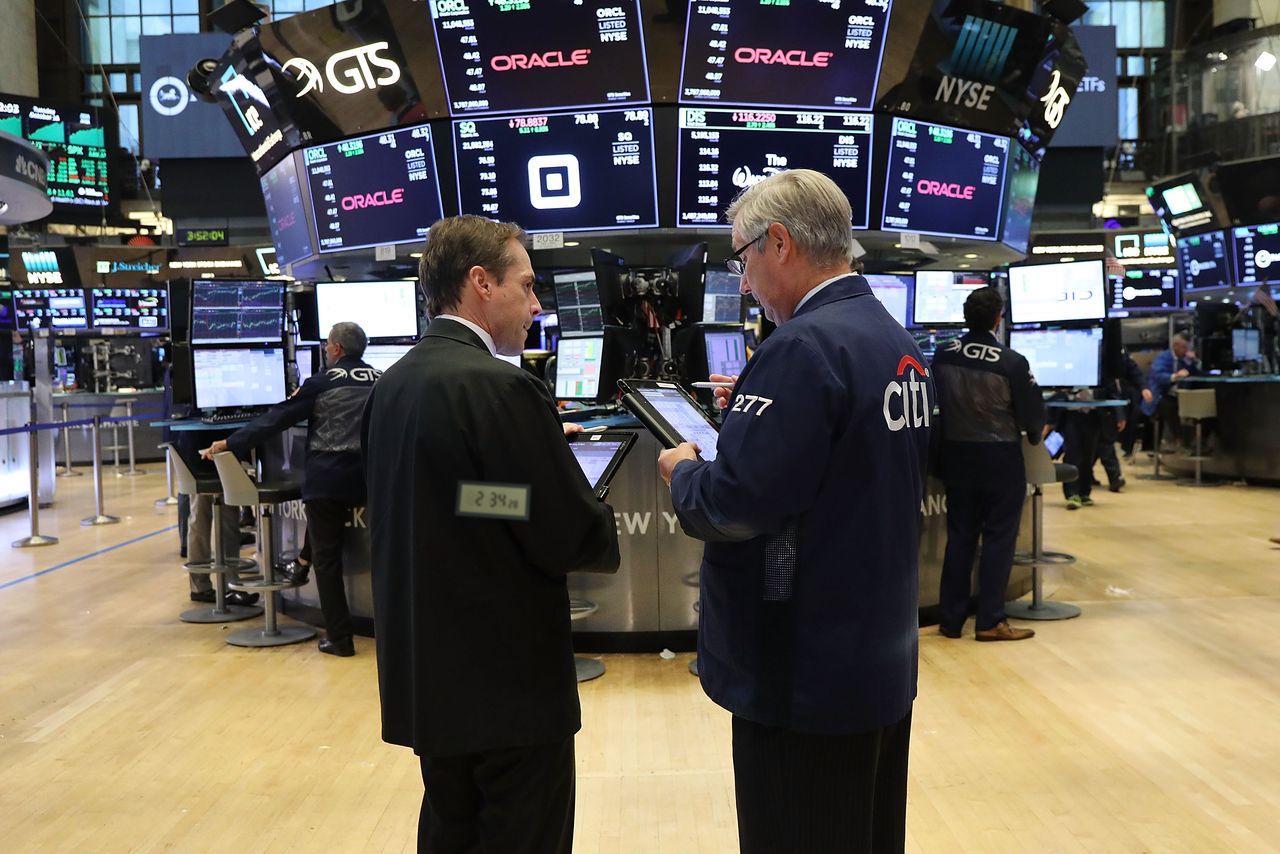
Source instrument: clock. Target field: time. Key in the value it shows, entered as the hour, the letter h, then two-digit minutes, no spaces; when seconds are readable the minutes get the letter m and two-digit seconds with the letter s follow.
2h34
